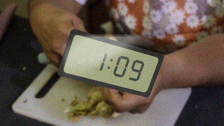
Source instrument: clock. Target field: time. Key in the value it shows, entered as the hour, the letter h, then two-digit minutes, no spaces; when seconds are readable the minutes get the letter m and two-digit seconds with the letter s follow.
1h09
